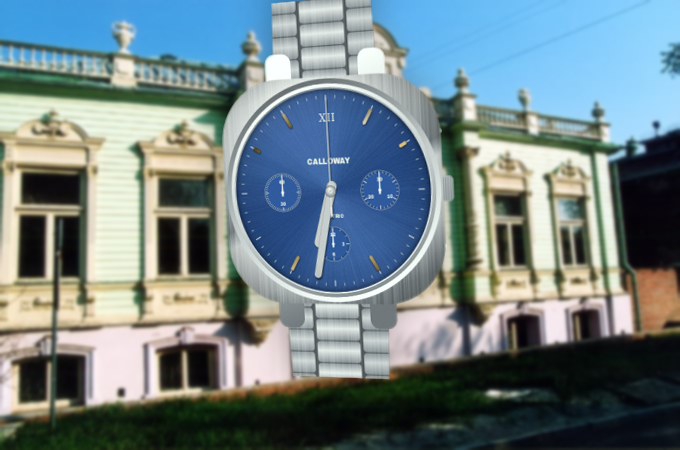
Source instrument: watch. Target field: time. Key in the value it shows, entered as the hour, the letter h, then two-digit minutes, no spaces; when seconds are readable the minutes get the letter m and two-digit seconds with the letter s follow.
6h32
